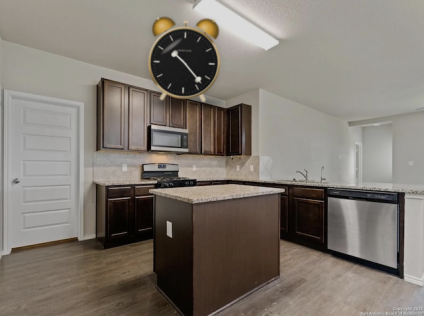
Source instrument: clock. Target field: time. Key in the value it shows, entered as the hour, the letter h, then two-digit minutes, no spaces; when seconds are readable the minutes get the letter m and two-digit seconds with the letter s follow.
10h23
